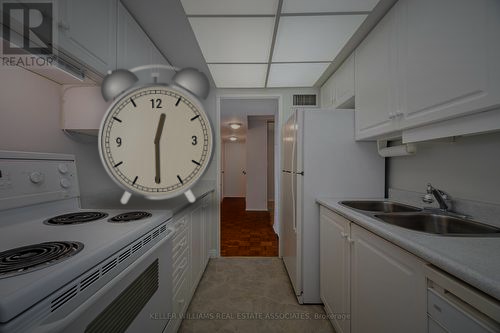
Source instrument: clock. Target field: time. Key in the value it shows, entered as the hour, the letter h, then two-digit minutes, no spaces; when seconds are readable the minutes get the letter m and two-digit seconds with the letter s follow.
12h30
